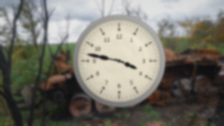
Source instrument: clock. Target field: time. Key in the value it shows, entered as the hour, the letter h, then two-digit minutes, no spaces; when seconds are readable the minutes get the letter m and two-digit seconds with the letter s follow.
3h47
